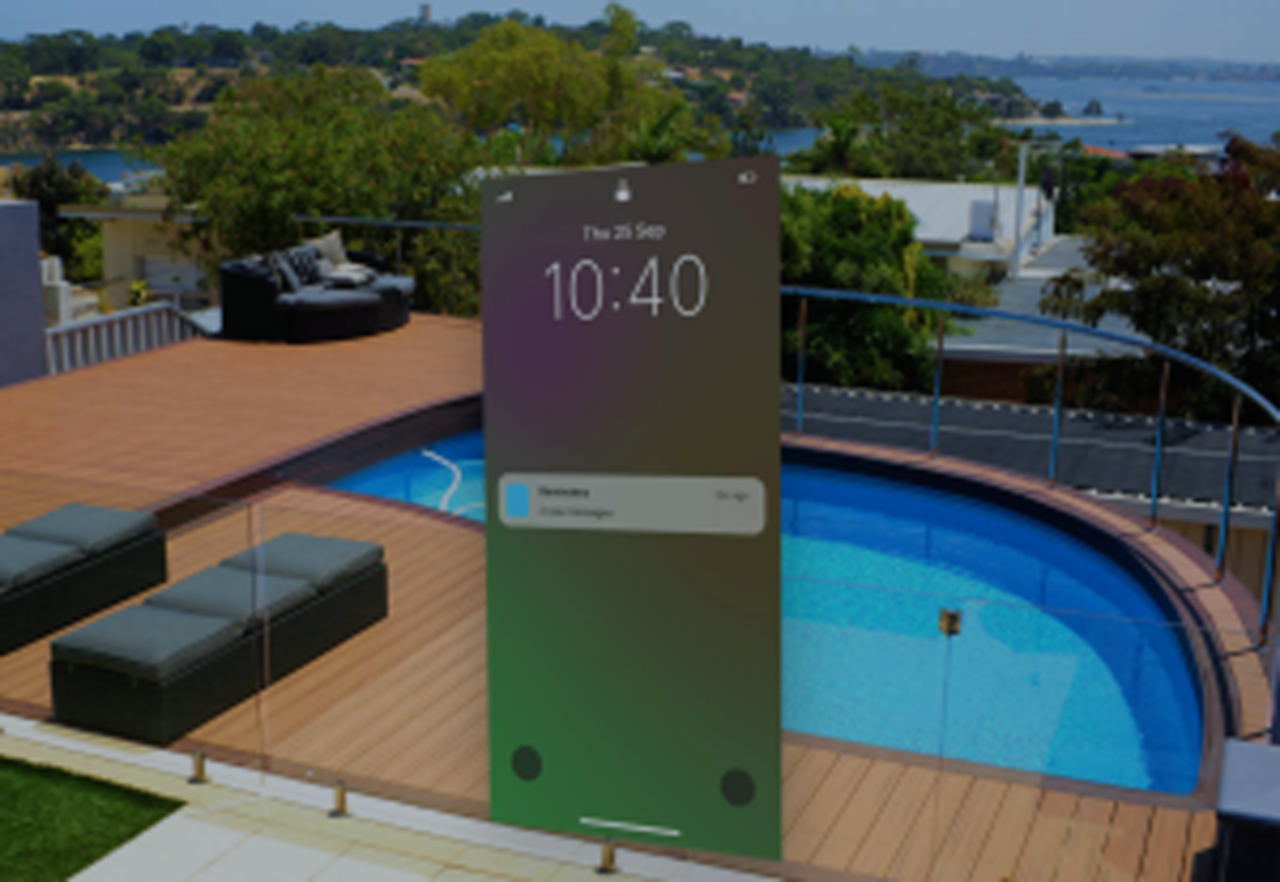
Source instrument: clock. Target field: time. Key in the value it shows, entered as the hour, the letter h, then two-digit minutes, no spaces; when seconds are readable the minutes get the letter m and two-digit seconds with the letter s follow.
10h40
